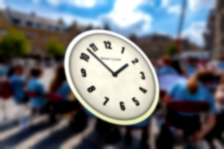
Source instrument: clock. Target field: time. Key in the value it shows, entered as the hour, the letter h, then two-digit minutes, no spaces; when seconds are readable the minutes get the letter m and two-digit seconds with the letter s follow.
1h53
